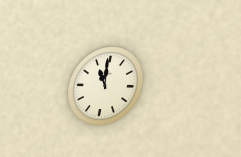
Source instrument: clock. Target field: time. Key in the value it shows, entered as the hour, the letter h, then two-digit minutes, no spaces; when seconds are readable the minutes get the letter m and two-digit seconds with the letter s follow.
10h59
